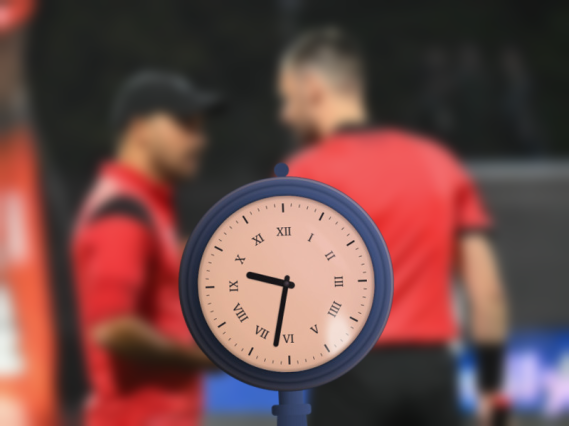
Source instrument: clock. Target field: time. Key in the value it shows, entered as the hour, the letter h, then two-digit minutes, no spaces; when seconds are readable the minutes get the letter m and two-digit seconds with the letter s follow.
9h32
